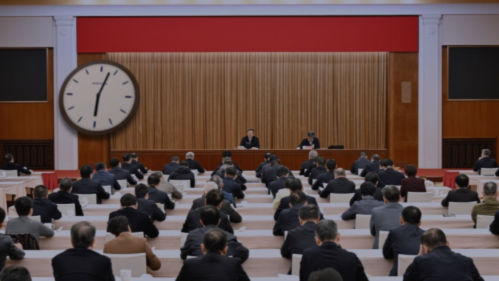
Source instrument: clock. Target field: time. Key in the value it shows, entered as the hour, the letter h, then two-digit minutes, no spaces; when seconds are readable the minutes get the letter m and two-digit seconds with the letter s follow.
6h03
